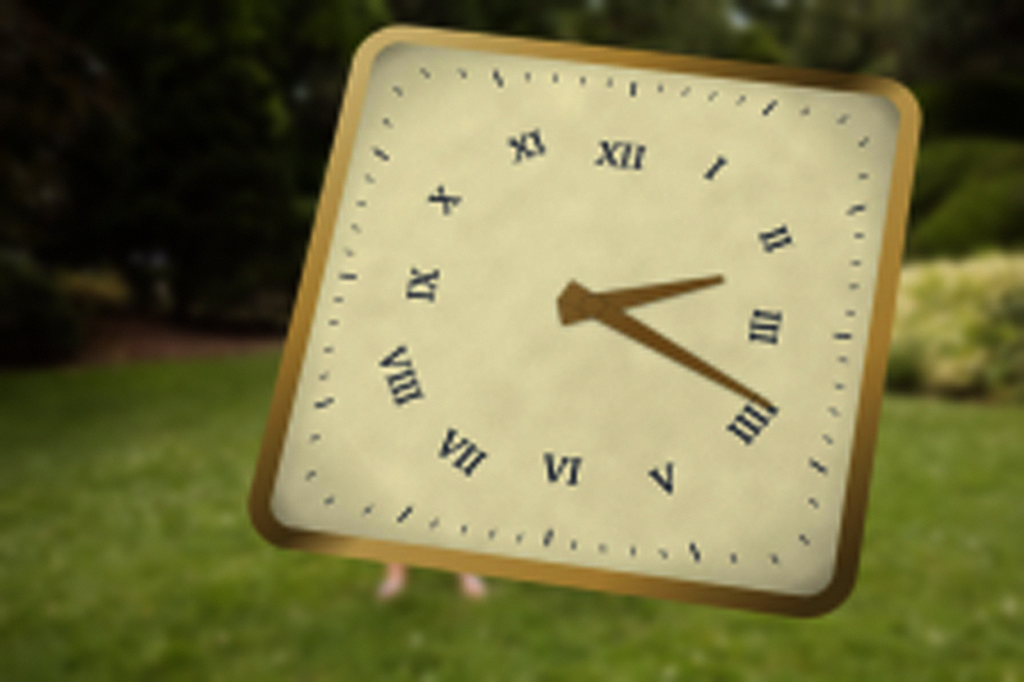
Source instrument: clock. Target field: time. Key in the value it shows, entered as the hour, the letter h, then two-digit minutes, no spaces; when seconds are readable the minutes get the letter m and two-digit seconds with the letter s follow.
2h19
